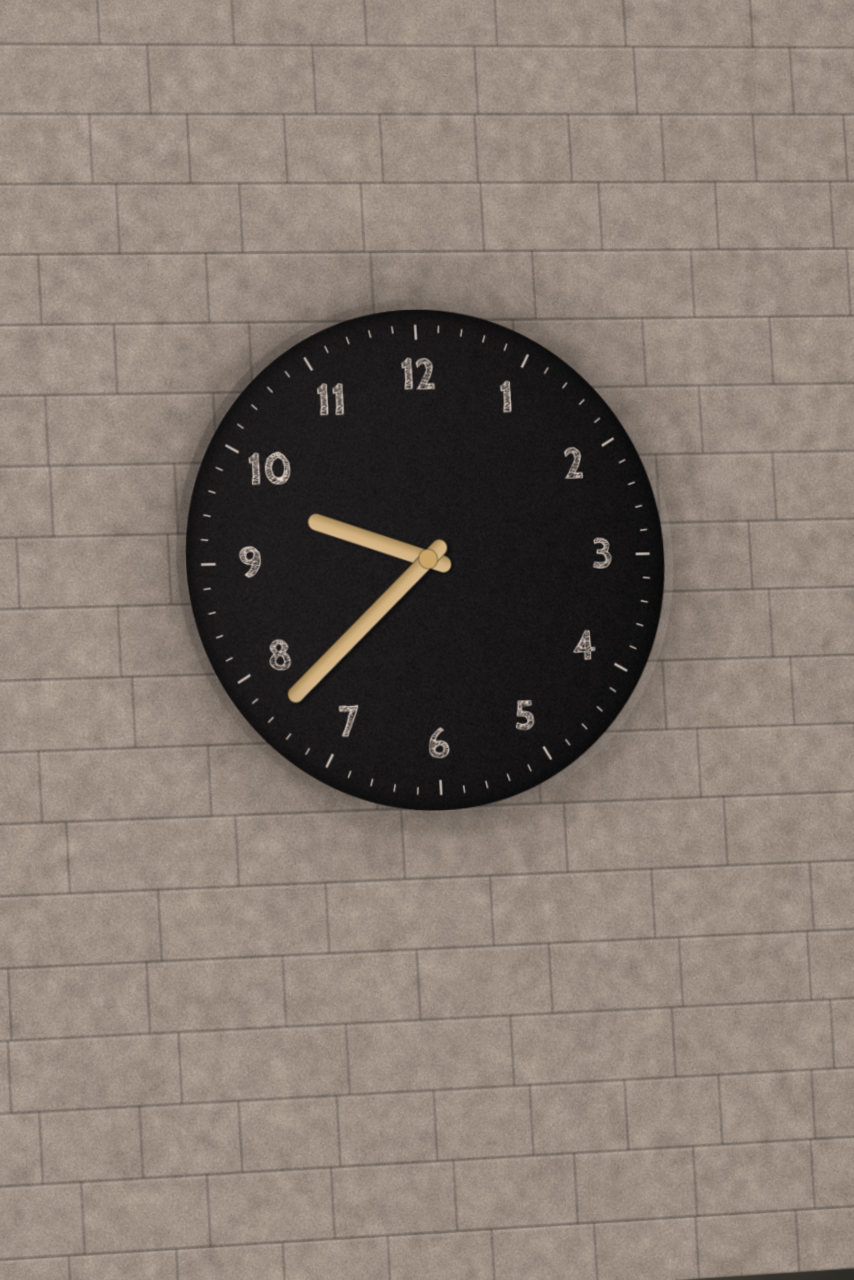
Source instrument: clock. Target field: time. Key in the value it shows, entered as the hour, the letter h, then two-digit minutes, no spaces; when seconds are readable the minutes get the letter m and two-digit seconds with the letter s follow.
9h38
